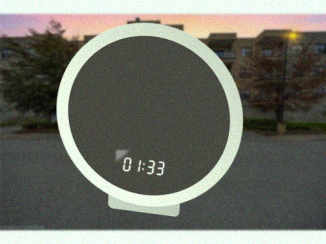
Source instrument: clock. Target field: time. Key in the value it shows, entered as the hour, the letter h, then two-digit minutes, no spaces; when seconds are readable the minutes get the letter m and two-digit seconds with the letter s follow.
1h33
